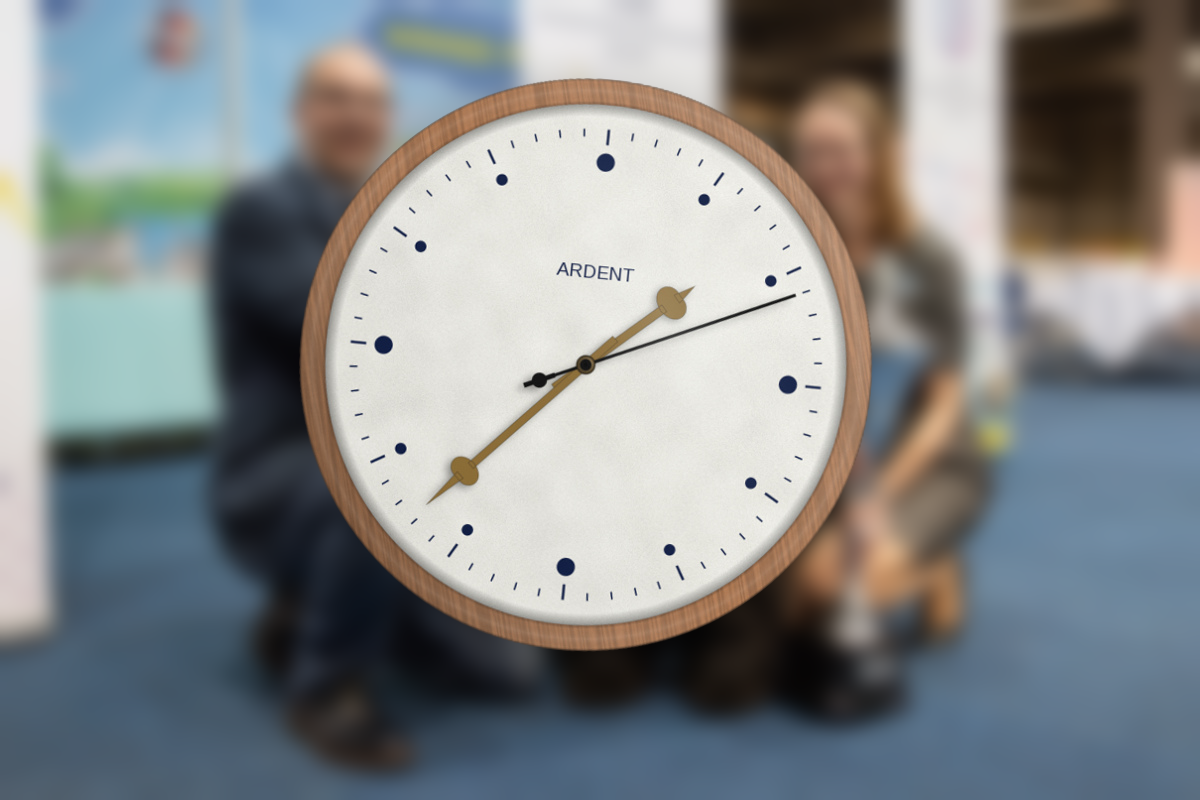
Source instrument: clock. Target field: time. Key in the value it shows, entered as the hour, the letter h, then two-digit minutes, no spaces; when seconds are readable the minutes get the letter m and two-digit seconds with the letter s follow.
1h37m11s
